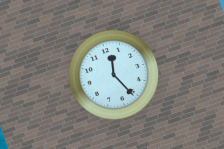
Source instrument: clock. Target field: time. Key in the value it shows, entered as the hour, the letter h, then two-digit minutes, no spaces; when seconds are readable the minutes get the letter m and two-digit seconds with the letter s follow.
12h26
